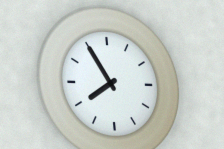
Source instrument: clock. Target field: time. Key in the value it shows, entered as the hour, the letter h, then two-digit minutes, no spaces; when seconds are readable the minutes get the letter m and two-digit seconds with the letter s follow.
7h55
